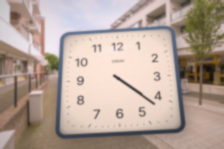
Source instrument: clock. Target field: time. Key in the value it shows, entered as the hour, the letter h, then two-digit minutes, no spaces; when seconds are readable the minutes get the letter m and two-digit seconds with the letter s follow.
4h22
